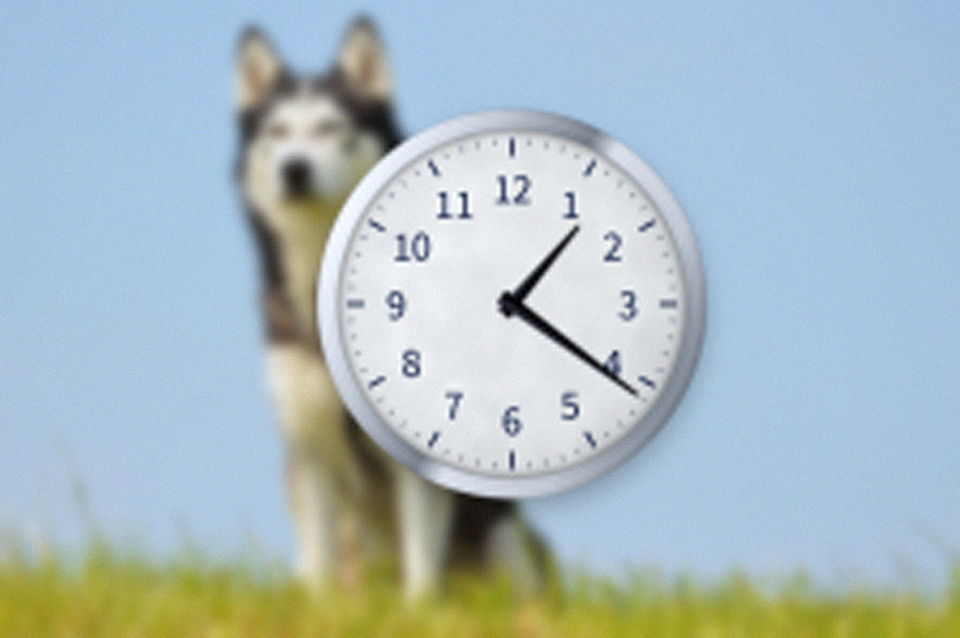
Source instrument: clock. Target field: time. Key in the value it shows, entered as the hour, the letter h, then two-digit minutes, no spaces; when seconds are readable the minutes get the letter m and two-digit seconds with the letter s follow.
1h21
